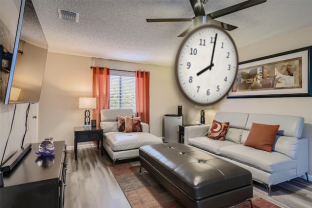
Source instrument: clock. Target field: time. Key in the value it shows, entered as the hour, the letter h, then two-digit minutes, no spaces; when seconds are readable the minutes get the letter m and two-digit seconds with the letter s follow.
8h01
